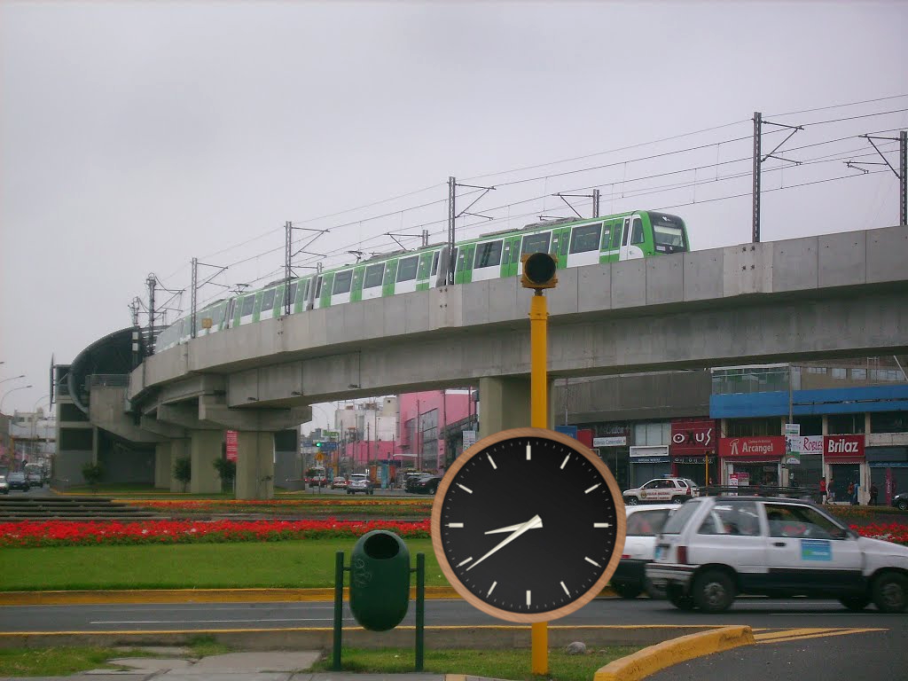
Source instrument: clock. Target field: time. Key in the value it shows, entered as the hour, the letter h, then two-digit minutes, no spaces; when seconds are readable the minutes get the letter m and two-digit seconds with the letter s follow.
8h39
